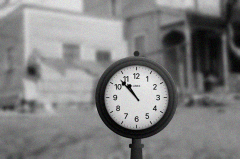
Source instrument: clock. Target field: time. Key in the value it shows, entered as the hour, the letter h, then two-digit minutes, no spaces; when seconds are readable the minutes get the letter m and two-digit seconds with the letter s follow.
10h53
